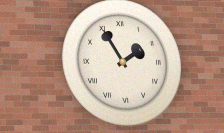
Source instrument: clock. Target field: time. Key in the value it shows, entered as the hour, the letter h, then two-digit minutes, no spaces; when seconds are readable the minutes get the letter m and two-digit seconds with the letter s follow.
1h55
